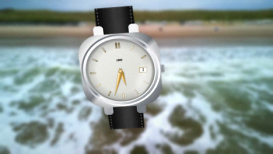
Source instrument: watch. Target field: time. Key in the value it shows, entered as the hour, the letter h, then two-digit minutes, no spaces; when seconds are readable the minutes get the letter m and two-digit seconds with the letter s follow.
5h33
